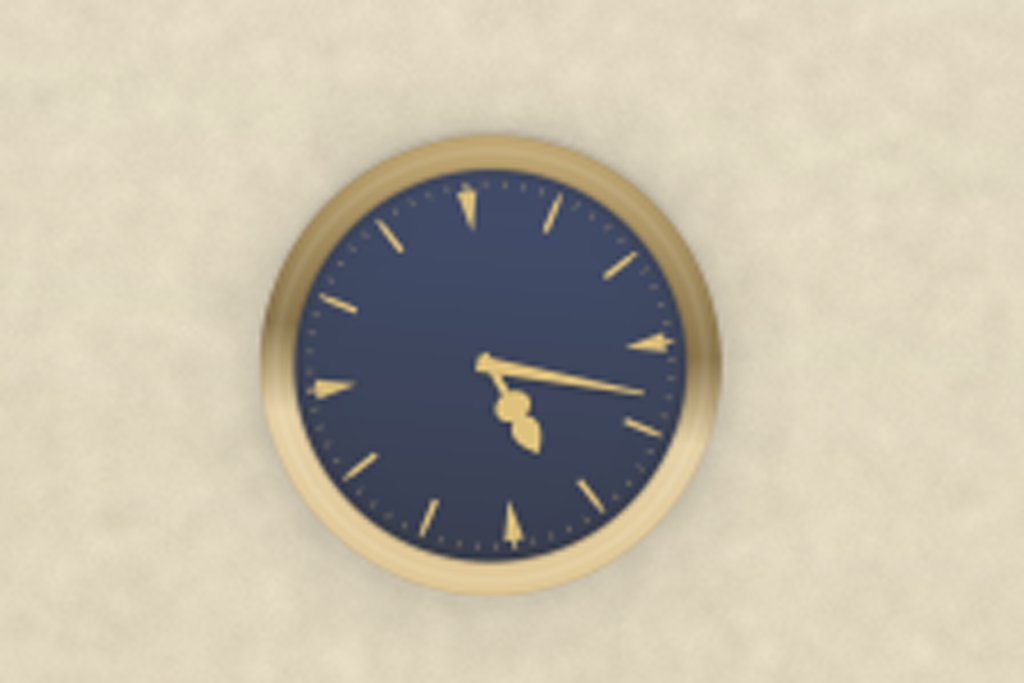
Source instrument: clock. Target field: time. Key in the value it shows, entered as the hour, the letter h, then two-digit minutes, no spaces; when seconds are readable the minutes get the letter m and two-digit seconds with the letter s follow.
5h18
